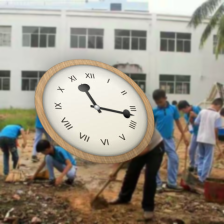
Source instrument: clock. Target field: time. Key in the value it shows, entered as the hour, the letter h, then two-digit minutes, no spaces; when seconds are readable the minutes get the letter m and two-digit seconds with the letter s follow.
11h17
